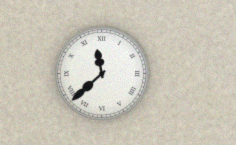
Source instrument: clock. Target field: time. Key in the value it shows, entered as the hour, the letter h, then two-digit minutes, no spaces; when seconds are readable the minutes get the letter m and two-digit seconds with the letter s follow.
11h38
